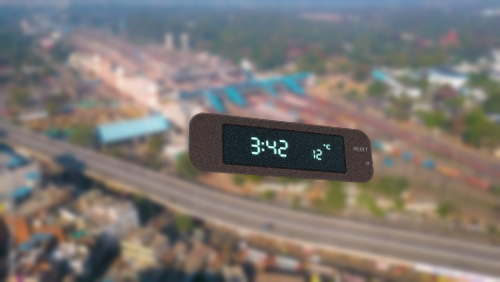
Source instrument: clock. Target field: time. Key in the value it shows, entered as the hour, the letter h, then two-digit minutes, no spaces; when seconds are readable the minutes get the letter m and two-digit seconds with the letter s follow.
3h42
